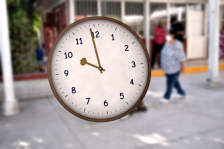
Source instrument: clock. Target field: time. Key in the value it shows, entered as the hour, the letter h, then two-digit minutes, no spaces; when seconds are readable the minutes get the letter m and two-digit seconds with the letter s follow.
9h59
